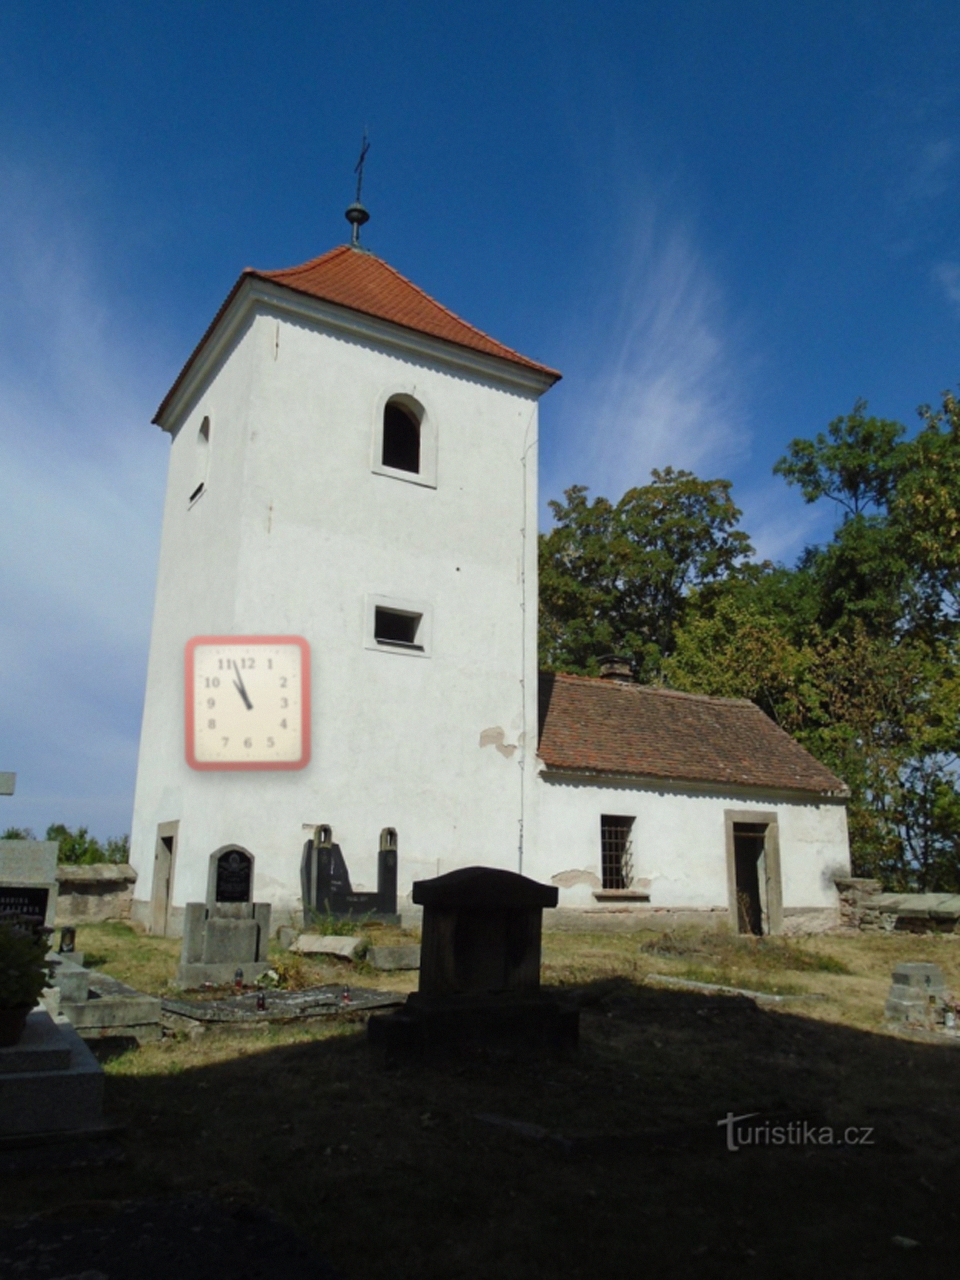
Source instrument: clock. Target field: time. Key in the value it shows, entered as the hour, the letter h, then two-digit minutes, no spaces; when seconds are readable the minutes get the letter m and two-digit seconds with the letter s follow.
10h57
